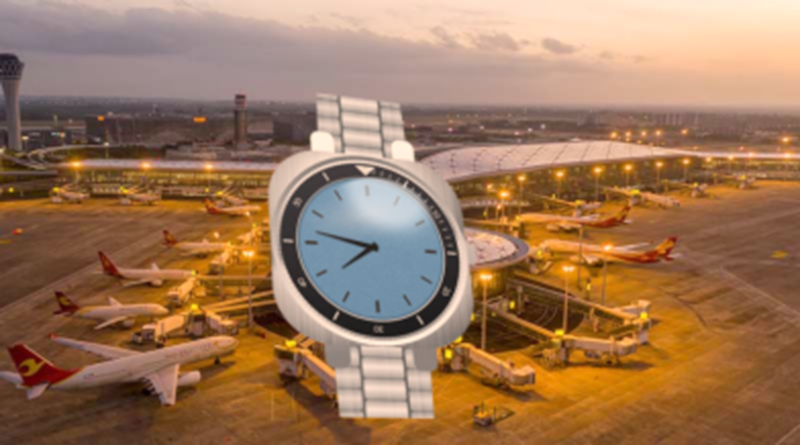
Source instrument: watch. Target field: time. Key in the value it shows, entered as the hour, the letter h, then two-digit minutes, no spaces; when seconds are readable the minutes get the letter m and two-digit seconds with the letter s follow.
7h47
